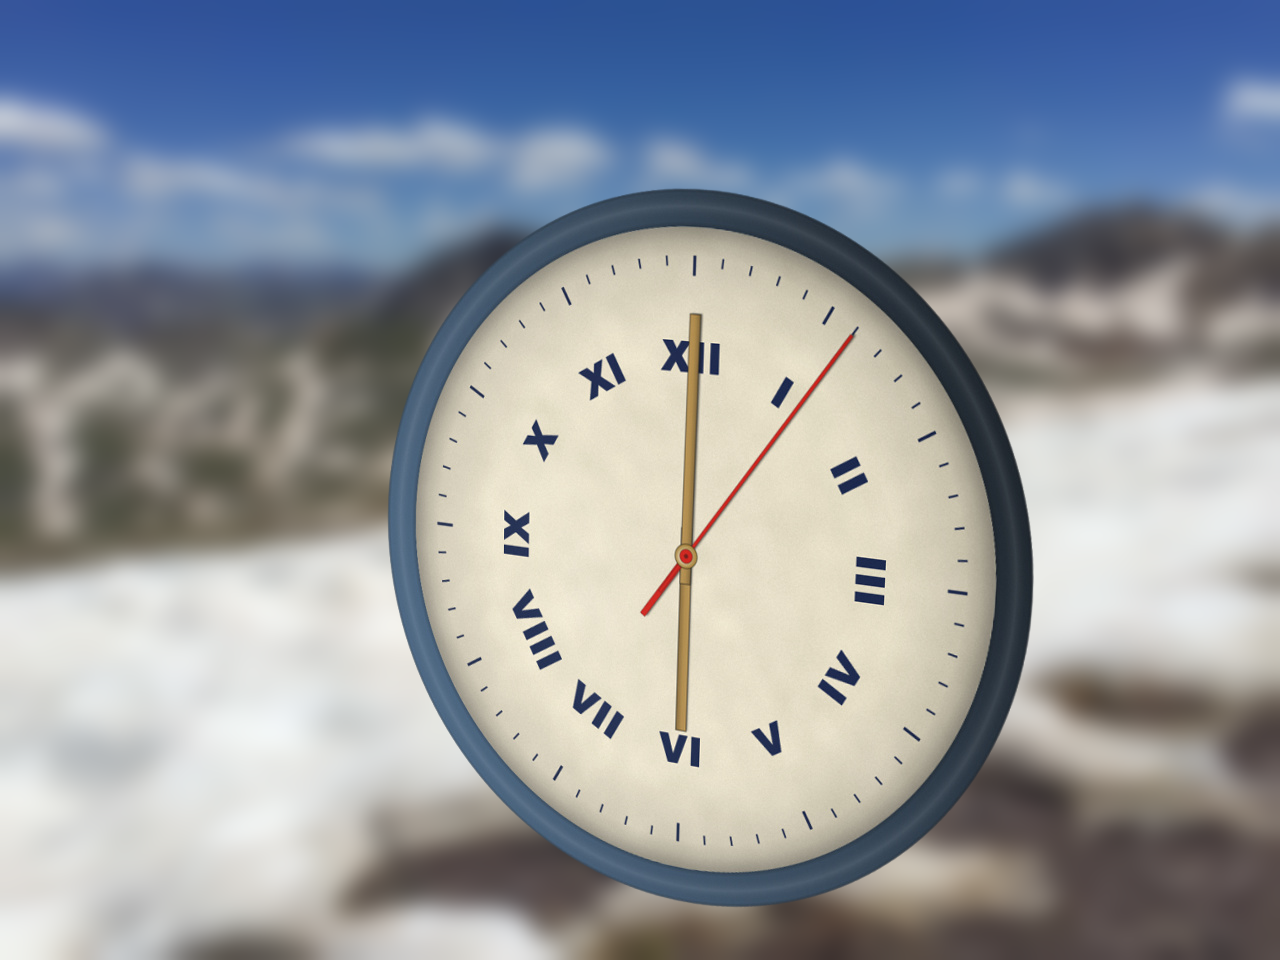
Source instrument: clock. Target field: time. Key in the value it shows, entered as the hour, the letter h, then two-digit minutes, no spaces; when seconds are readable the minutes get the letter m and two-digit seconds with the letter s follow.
6h00m06s
